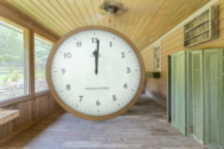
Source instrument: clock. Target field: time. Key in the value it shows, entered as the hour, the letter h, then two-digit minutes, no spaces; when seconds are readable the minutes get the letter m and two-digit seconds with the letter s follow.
12h01
